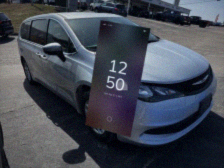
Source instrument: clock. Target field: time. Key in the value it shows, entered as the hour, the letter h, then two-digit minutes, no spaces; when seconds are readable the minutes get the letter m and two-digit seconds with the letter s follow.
12h50
